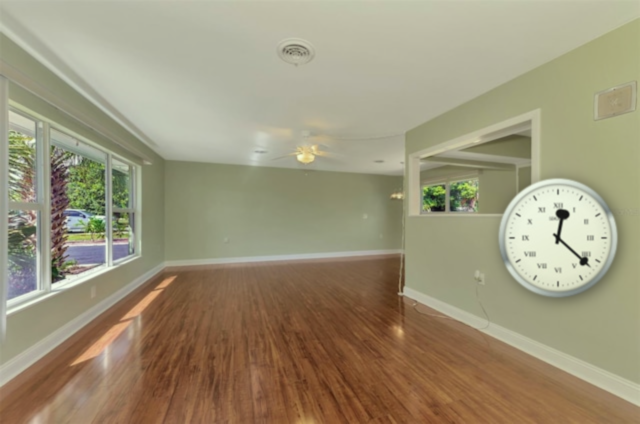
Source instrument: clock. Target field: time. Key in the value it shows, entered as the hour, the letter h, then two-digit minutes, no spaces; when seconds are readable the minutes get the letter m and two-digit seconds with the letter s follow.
12h22
